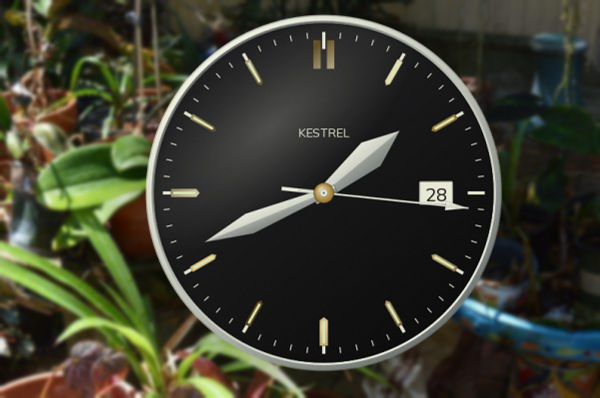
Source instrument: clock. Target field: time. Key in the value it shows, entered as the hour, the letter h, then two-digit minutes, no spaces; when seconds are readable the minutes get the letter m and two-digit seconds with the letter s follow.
1h41m16s
